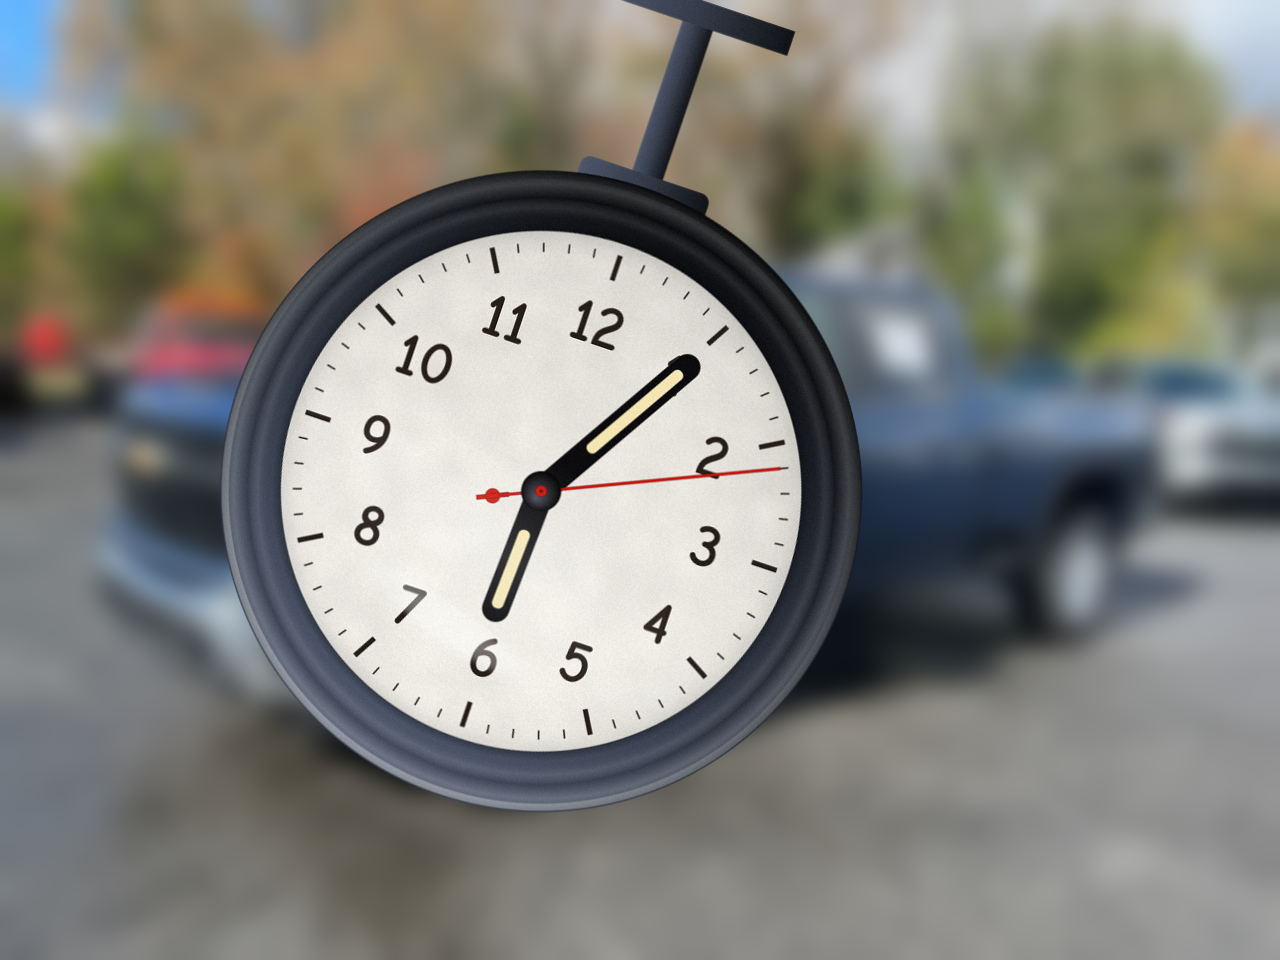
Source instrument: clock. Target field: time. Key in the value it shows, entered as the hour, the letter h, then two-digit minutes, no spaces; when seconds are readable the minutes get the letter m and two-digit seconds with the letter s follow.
6h05m11s
